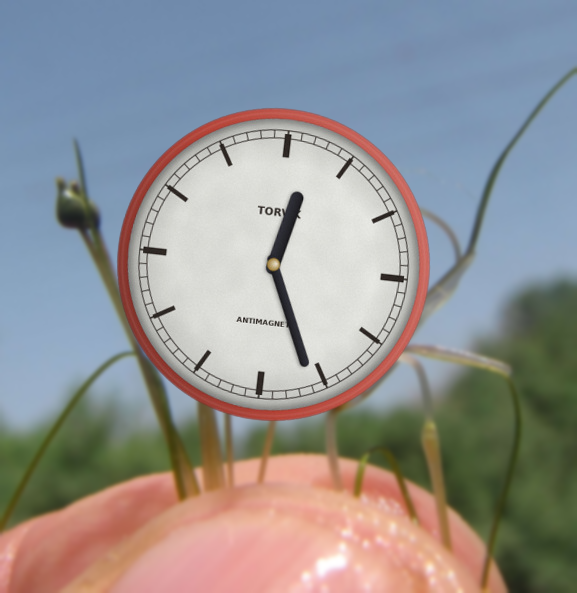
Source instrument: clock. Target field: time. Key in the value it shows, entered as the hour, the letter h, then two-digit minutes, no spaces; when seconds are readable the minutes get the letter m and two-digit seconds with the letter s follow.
12h26
